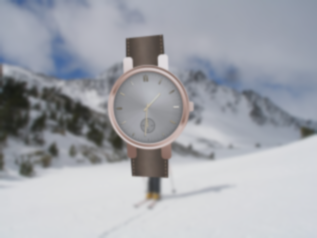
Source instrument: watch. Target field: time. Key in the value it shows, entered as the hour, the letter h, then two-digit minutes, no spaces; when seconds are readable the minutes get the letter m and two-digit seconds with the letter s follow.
1h31
